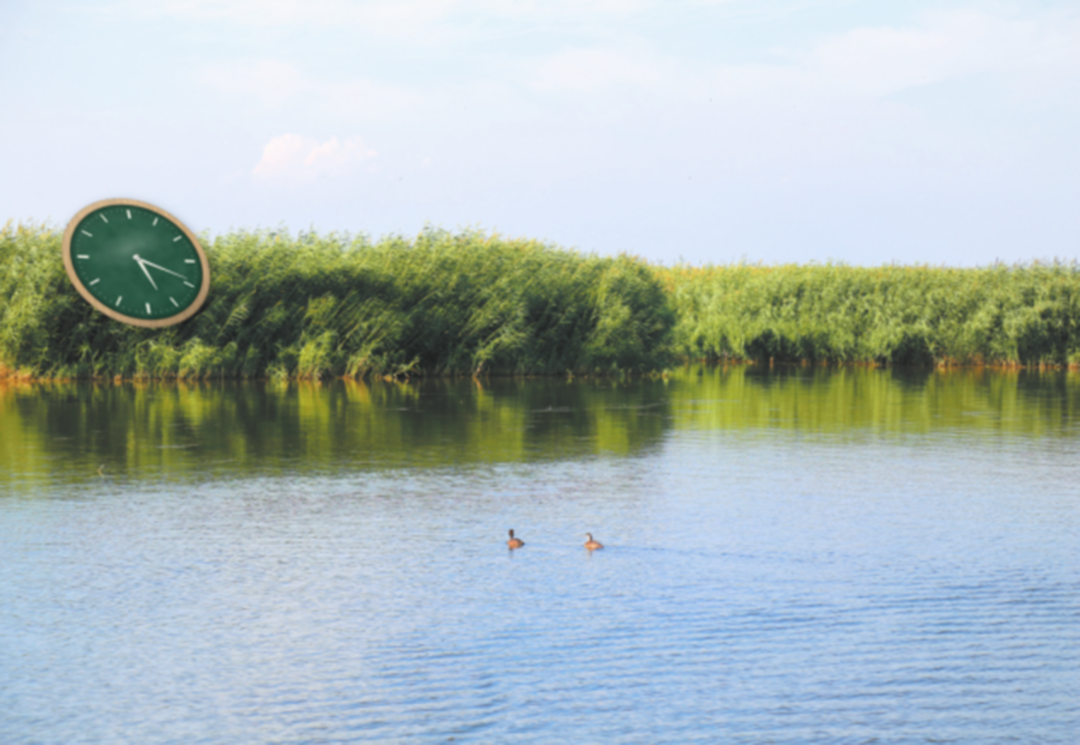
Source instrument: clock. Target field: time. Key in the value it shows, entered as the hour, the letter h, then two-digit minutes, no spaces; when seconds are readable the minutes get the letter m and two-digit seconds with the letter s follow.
5h19
